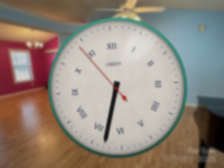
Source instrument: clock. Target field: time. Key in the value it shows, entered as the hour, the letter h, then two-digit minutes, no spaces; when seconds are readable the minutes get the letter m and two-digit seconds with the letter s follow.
6h32m54s
